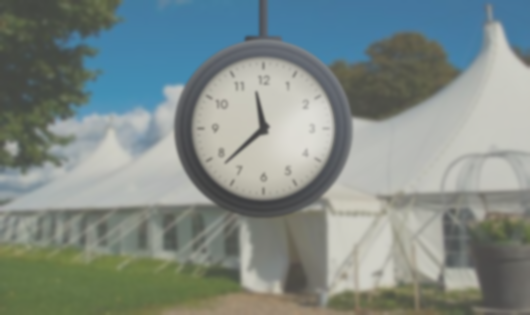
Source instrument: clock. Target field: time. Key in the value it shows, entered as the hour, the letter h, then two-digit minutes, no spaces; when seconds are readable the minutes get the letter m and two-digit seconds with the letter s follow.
11h38
